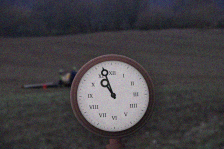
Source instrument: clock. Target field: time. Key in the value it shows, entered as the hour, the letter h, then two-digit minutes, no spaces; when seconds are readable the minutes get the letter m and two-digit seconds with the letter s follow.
10h57
